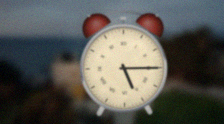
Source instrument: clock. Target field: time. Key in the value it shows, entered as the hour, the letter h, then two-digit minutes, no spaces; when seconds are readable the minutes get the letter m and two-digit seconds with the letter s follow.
5h15
